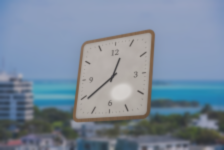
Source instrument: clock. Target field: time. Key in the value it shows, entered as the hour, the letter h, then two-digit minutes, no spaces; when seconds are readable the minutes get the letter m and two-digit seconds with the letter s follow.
12h39
